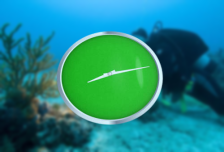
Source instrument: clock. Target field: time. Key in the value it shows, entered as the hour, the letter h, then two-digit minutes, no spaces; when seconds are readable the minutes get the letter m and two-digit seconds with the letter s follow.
8h13
